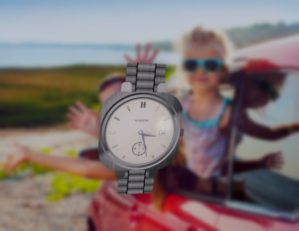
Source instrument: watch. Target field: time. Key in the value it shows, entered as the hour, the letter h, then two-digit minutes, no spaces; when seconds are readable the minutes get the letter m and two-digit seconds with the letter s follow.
3h27
